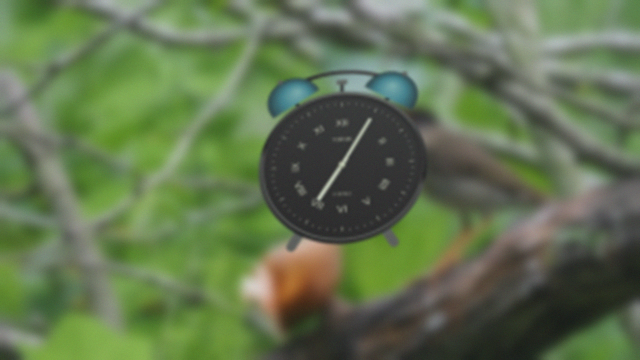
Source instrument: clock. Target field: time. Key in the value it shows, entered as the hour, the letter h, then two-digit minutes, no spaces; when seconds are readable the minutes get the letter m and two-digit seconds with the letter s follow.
7h05
